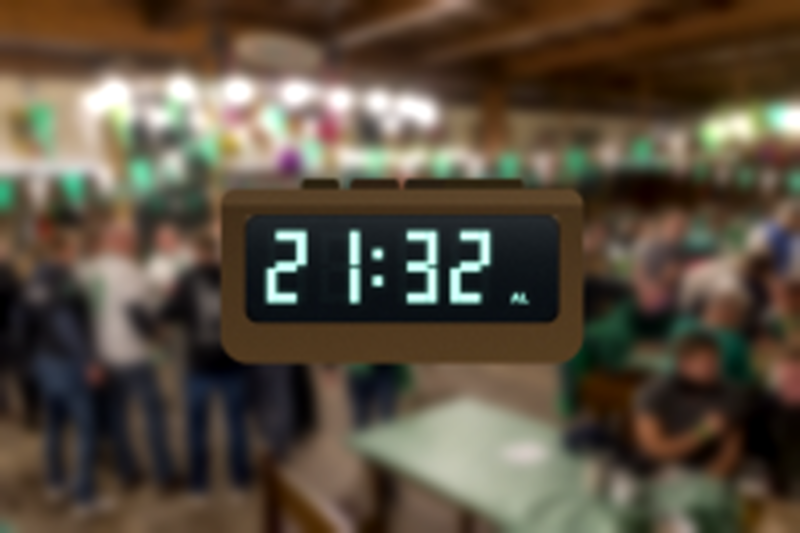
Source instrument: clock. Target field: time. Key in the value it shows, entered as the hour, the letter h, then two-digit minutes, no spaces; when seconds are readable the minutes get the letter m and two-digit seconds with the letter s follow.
21h32
